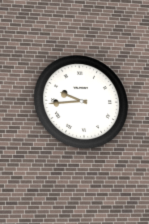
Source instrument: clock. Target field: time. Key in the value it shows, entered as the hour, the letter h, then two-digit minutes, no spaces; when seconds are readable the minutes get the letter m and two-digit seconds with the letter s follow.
9h44
